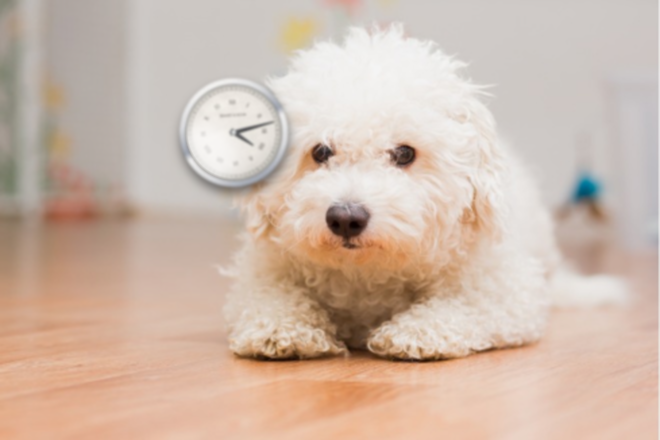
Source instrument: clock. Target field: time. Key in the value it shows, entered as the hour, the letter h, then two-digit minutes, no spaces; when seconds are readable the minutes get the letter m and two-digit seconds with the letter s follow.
4h13
